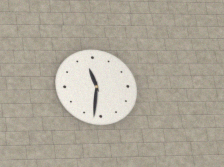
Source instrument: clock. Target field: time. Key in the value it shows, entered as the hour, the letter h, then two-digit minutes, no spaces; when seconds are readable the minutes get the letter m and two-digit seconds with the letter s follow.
11h32
